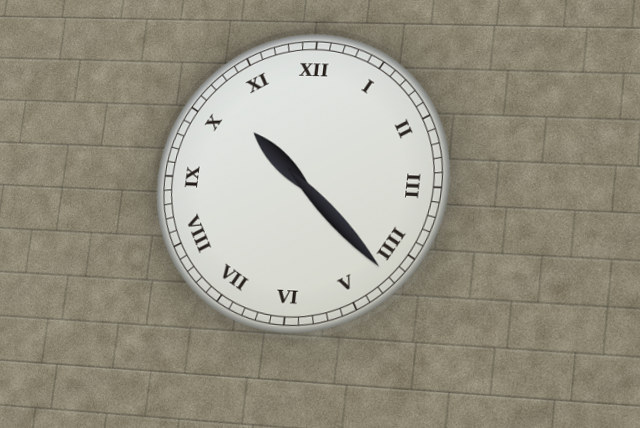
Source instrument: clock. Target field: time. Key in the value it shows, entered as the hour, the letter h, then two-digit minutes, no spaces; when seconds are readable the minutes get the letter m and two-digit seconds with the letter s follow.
10h22
